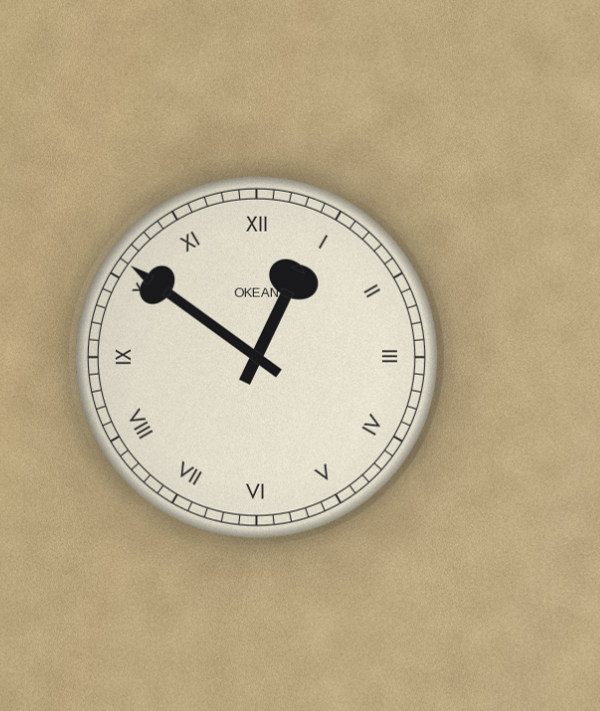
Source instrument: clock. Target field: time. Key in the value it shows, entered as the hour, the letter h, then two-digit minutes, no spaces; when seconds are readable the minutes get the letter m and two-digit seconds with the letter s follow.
12h51
